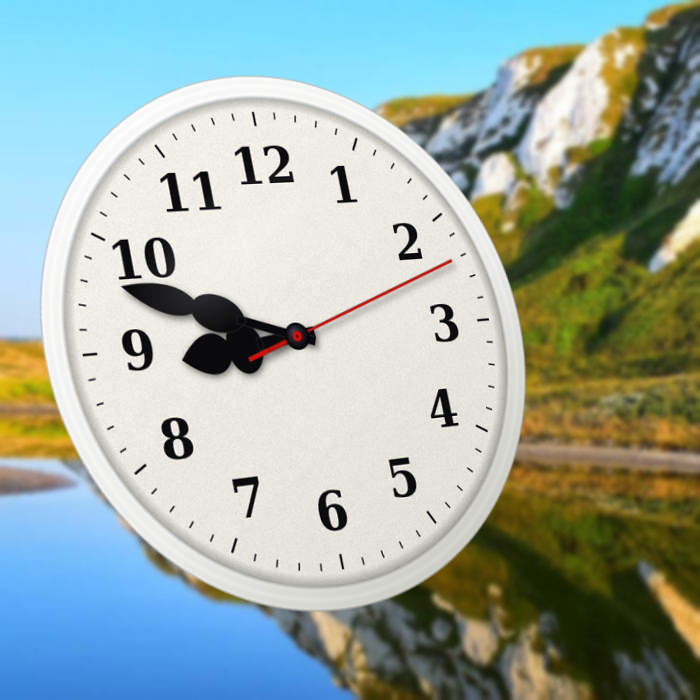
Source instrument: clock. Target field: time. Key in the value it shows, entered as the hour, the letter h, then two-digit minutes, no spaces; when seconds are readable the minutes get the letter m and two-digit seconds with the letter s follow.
8h48m12s
